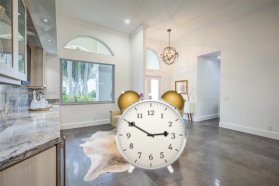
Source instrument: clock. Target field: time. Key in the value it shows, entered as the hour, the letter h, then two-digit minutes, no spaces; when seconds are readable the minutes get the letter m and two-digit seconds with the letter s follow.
2h50
